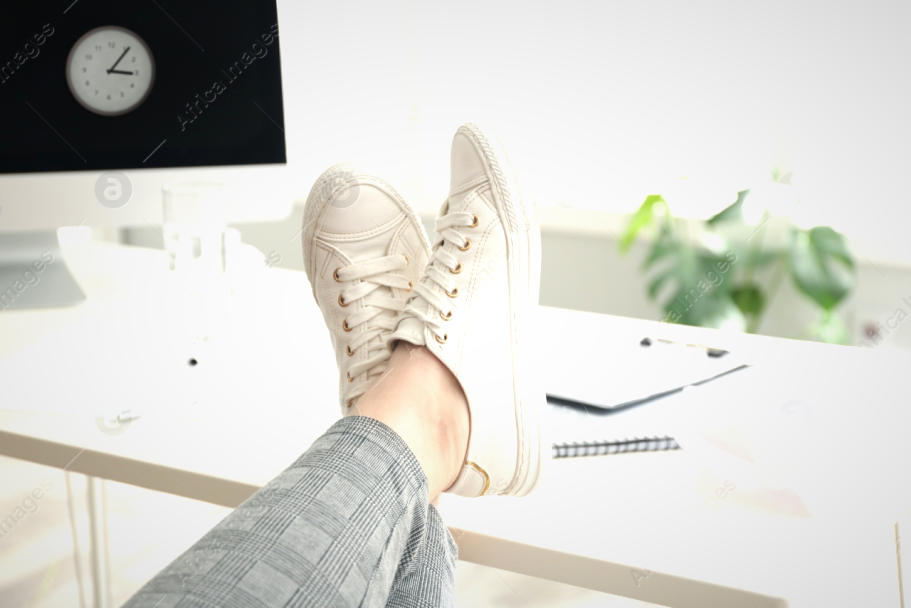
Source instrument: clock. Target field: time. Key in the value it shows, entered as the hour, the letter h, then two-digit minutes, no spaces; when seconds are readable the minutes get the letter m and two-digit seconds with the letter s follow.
3h06
